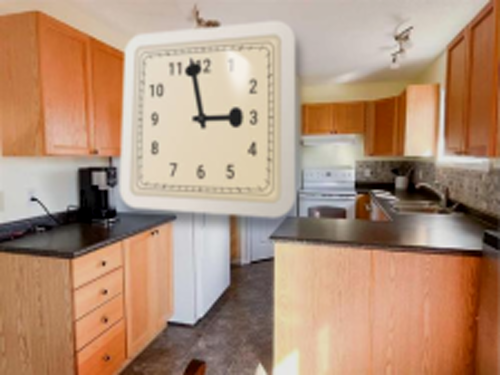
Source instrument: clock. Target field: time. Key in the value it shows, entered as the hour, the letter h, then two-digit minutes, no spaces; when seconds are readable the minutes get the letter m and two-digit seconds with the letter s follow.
2h58
